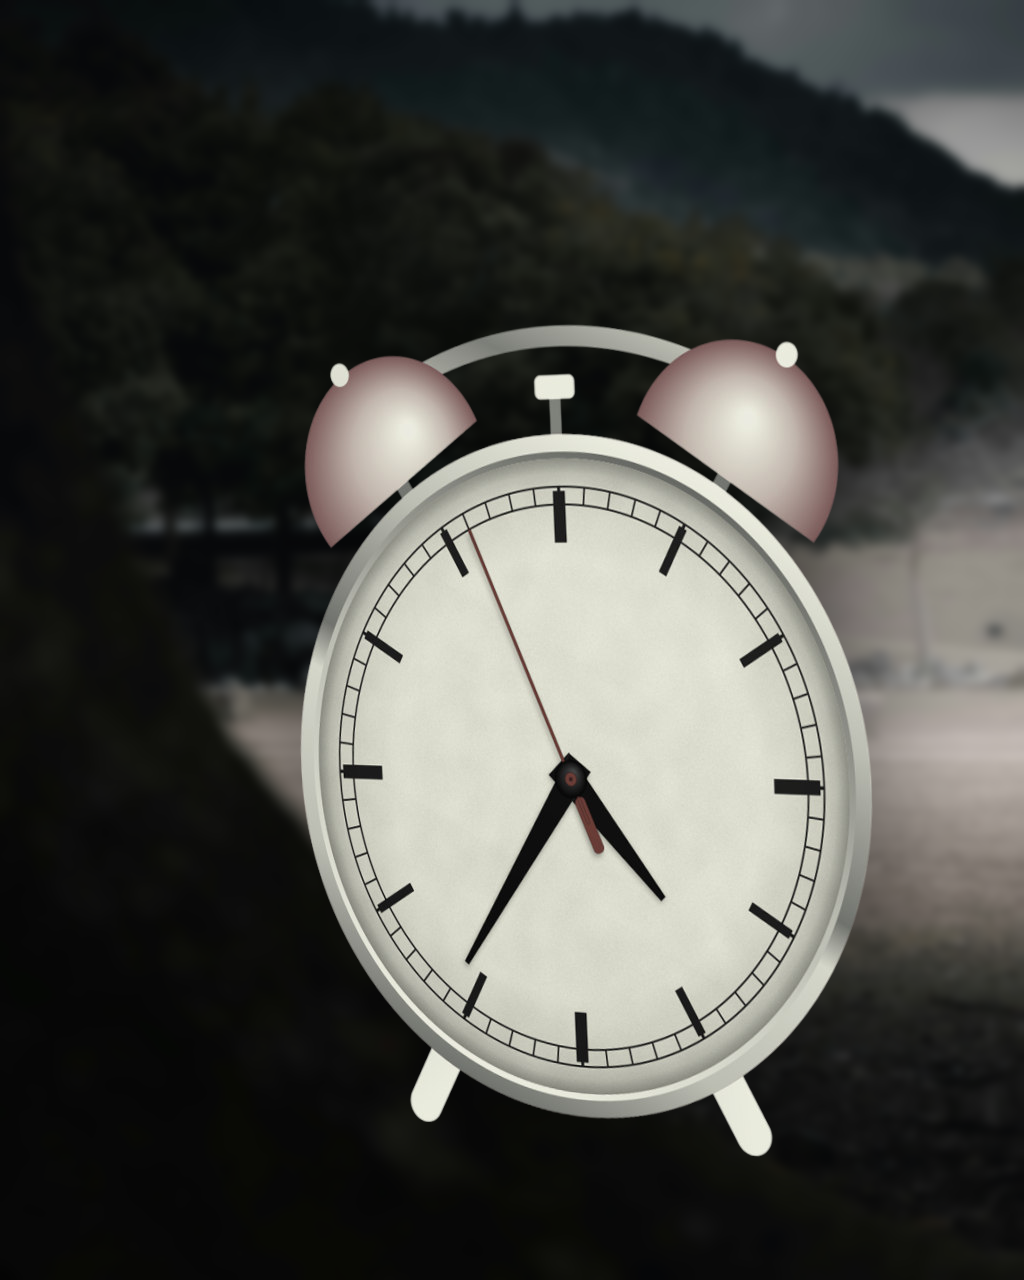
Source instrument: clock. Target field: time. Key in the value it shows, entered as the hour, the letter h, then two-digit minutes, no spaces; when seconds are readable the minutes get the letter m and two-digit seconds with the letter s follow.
4h35m56s
